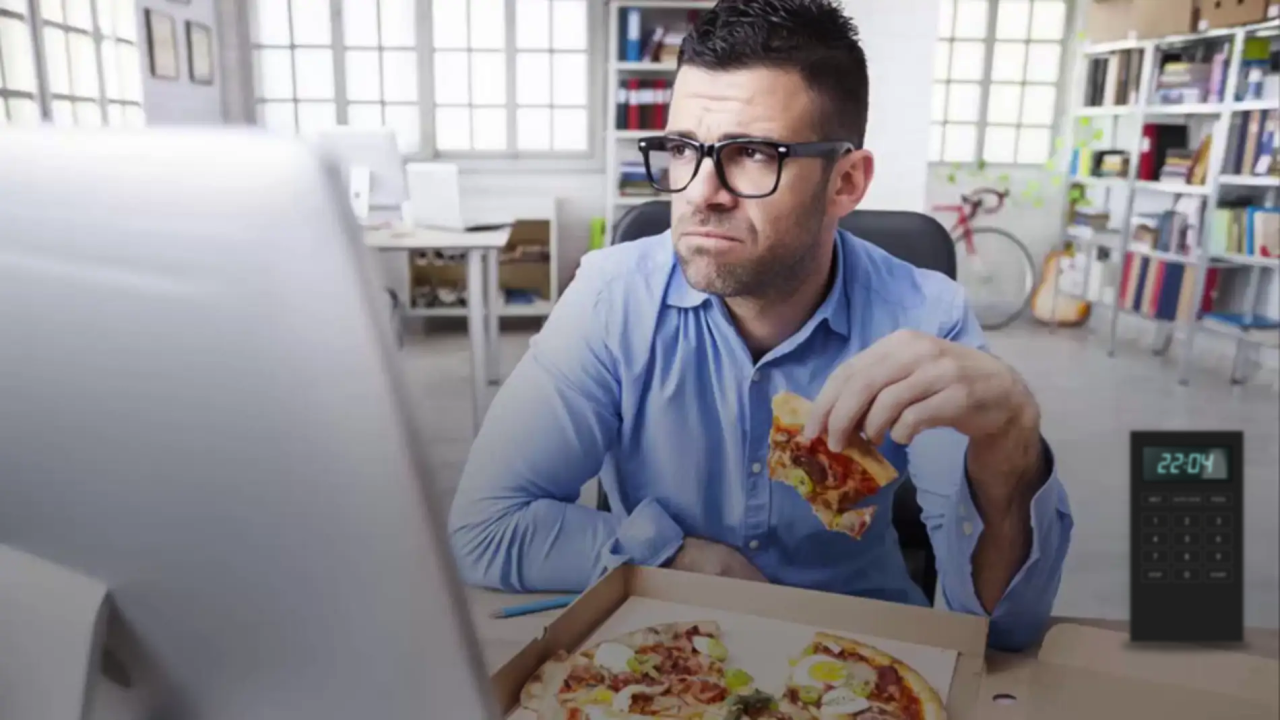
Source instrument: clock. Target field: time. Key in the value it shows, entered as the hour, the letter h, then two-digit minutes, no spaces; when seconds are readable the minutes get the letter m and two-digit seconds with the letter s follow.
22h04
